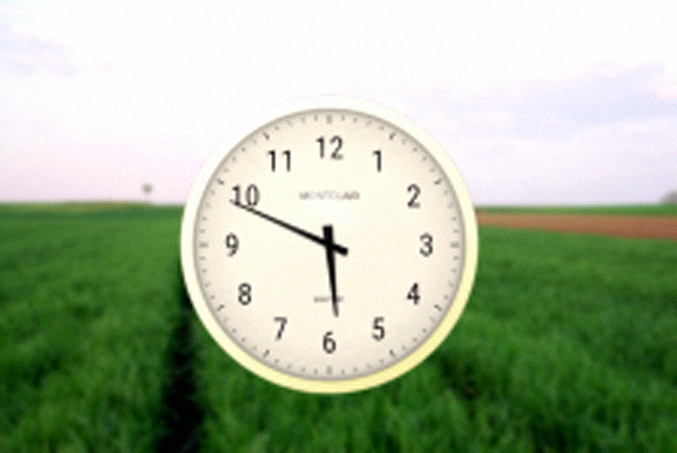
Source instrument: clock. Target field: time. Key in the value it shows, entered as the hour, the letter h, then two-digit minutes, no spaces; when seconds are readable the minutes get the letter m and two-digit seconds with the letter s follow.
5h49
